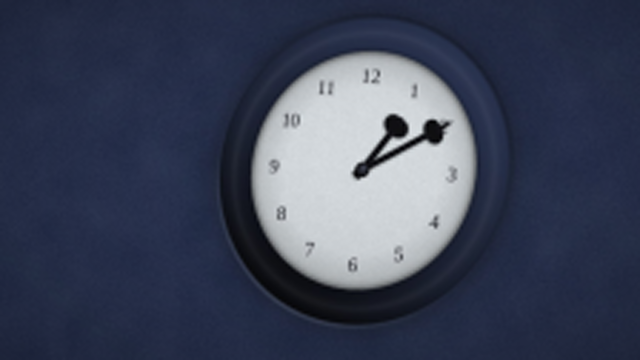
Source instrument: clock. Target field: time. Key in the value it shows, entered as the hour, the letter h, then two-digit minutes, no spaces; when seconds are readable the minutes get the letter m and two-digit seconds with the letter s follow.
1h10
